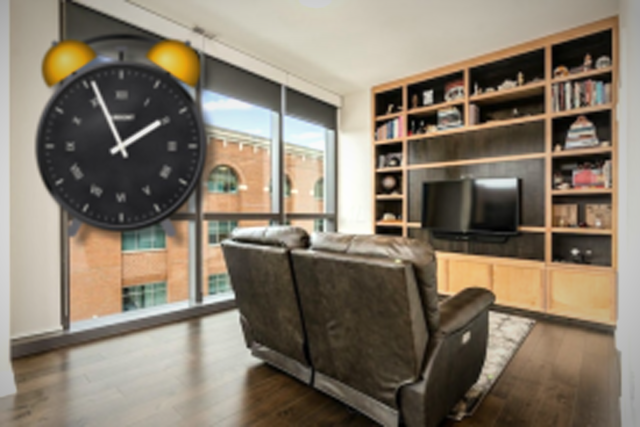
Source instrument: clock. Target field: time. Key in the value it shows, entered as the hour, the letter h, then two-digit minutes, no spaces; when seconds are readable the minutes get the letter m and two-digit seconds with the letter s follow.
1h56
